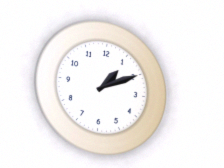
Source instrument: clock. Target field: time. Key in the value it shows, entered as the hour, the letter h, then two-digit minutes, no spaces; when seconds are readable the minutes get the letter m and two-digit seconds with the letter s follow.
1h10
